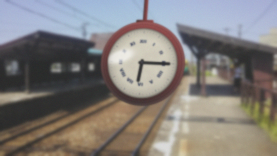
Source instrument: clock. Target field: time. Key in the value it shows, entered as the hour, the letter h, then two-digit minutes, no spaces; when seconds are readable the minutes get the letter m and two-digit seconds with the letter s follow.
6h15
